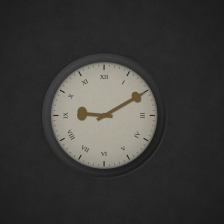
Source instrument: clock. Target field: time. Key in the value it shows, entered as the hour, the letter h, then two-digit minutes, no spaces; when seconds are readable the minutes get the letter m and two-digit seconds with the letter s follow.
9h10
